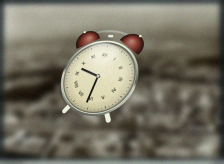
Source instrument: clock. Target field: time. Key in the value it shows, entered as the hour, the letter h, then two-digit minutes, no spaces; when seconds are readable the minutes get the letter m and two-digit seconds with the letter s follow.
9h31
